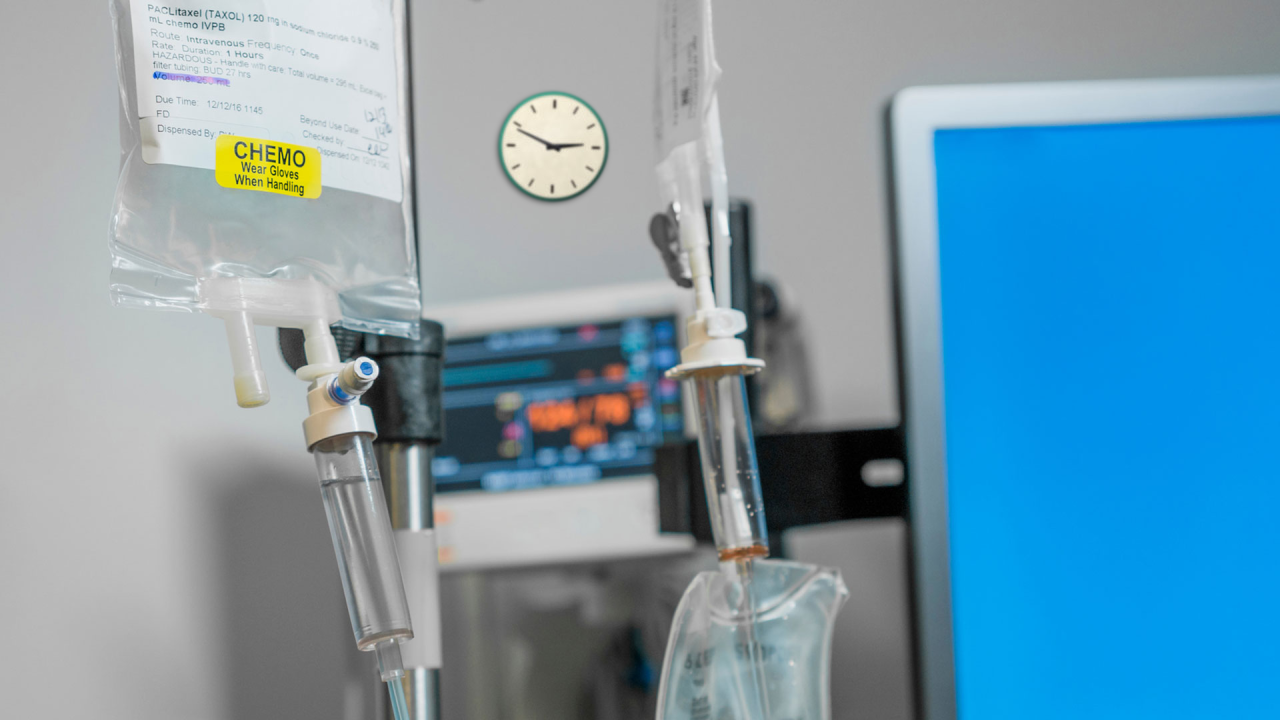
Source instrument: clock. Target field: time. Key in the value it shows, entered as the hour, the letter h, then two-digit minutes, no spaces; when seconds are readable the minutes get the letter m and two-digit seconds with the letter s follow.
2h49
